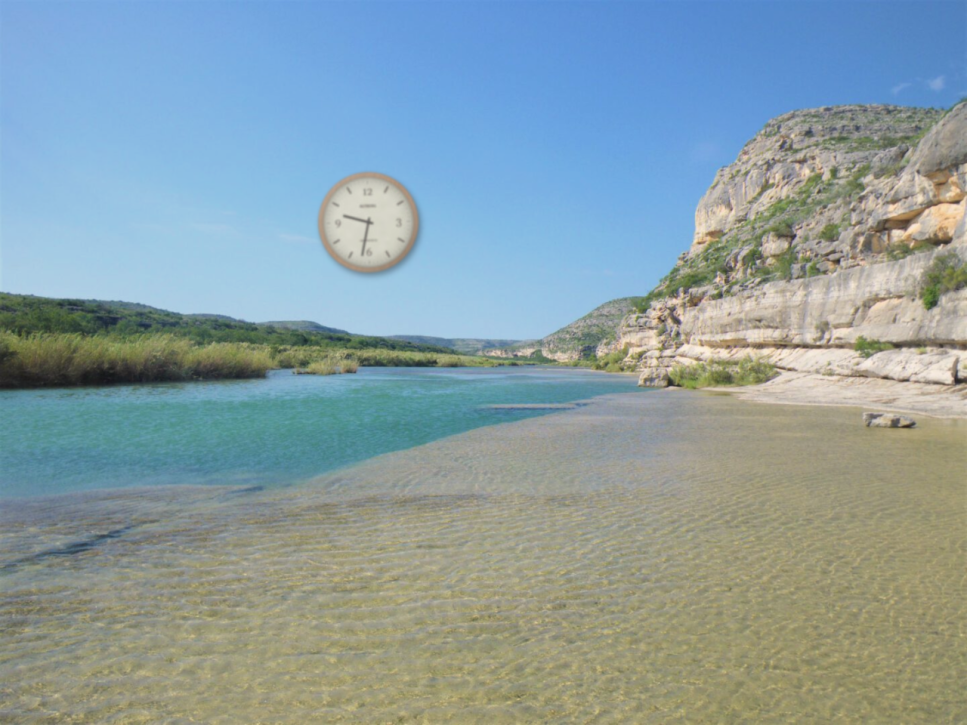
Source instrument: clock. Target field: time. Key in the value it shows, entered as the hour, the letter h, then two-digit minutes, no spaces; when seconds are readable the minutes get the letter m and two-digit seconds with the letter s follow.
9h32
